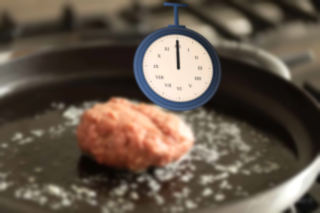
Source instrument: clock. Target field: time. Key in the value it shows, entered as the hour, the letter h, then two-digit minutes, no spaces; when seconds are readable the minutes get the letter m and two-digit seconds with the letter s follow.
12h00
